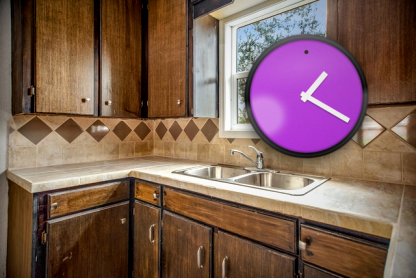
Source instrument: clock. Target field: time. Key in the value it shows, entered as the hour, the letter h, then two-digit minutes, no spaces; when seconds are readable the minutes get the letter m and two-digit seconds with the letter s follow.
1h20
